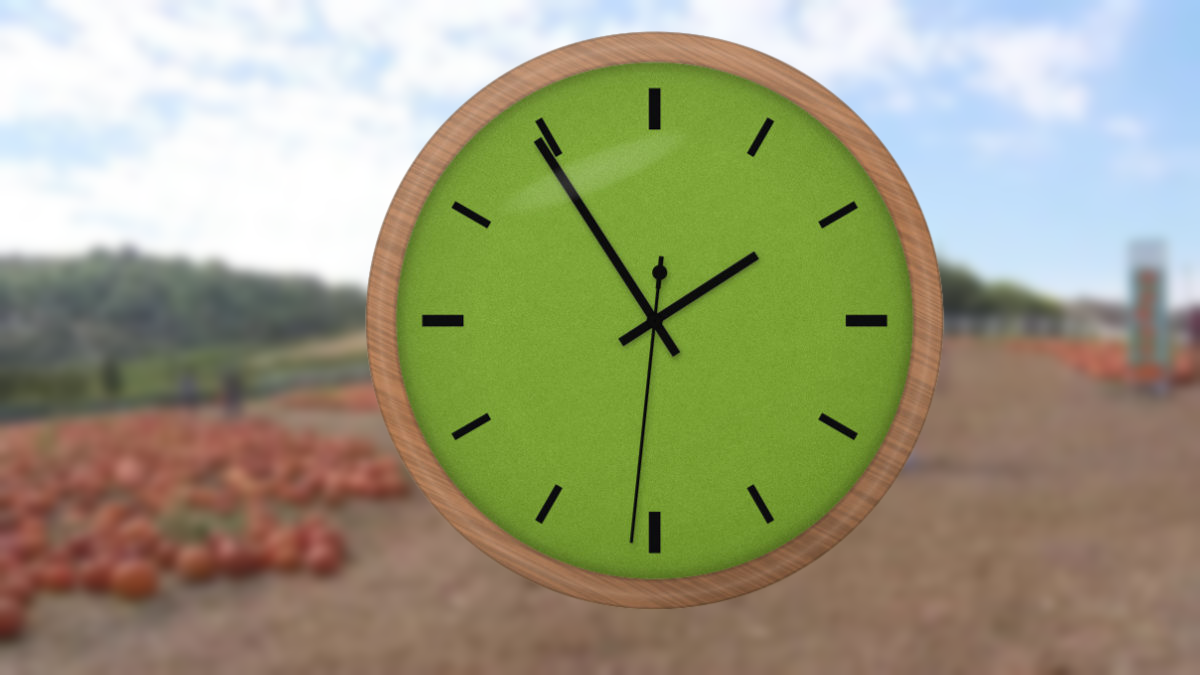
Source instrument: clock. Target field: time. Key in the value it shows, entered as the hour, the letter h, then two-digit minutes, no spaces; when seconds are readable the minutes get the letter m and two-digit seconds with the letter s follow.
1h54m31s
